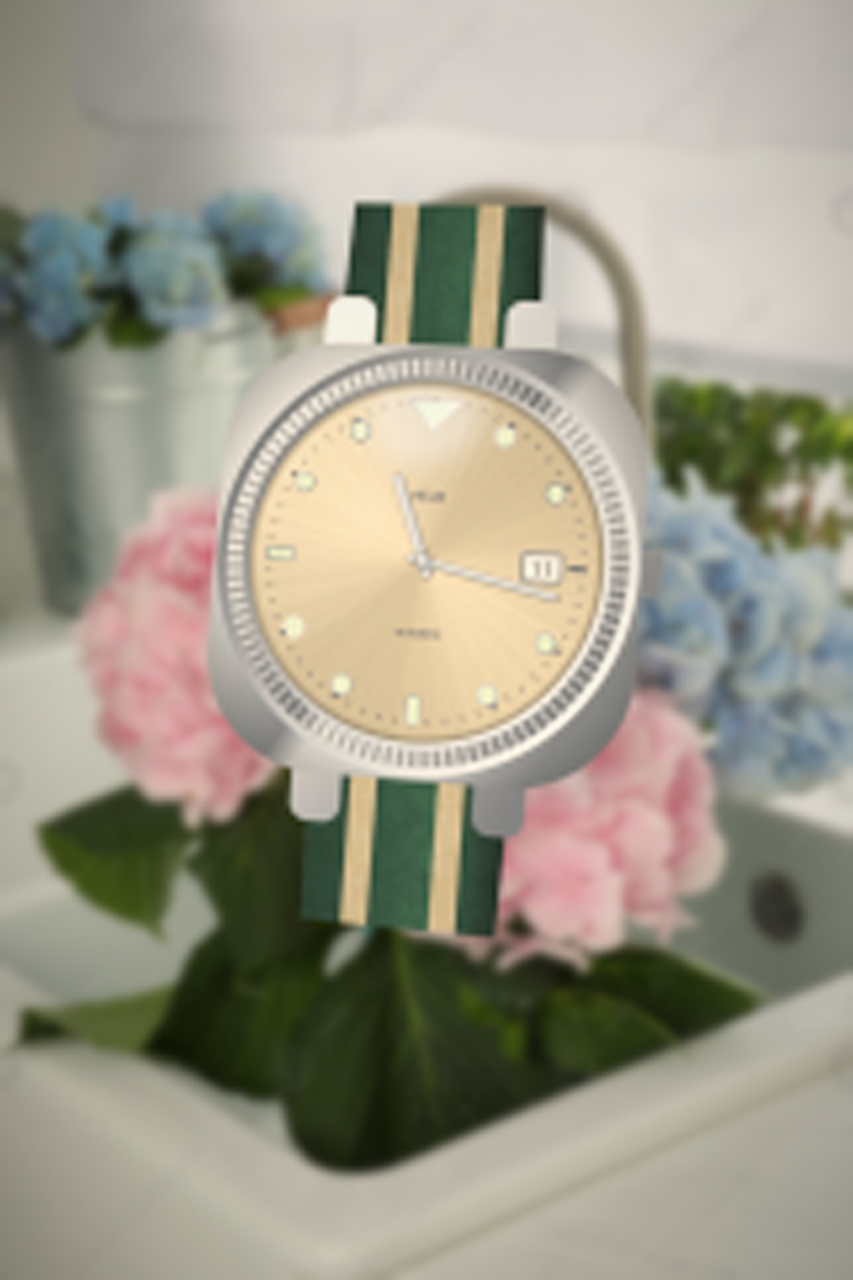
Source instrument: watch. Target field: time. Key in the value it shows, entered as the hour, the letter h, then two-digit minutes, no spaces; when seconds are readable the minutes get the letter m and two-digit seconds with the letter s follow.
11h17
